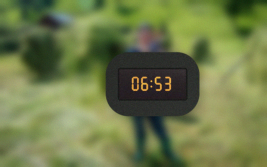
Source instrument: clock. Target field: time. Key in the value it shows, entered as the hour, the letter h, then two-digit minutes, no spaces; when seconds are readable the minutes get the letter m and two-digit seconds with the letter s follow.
6h53
